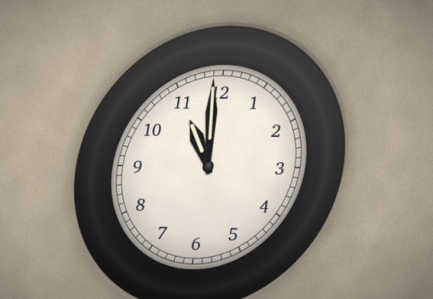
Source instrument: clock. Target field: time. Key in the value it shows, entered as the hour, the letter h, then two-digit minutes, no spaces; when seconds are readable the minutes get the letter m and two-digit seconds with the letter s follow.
10h59
